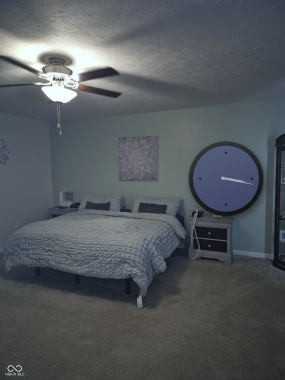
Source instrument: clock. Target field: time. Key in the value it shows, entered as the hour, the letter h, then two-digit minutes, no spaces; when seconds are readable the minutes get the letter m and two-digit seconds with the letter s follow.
3h17
